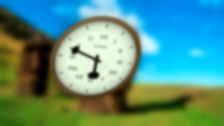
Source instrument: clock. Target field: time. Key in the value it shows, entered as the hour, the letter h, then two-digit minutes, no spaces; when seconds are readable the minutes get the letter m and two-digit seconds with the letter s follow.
5h48
